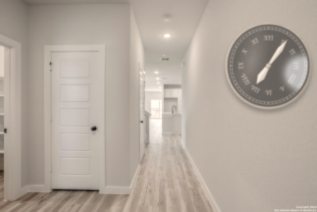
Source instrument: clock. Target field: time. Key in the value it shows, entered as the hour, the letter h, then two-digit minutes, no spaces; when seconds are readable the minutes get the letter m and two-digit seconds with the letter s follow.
7h06
